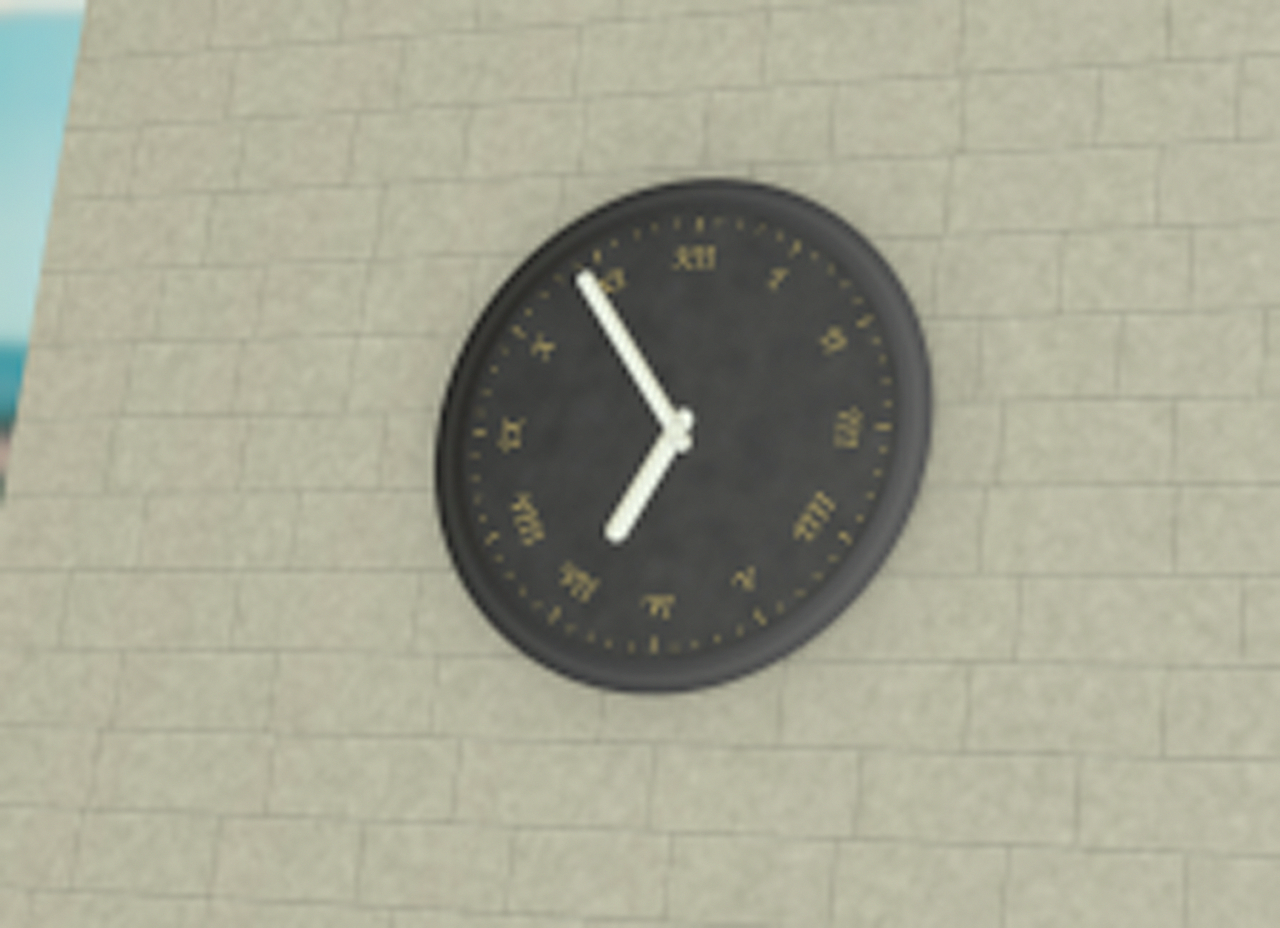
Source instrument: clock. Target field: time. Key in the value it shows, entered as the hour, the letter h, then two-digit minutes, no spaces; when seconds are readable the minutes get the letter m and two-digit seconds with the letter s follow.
6h54
